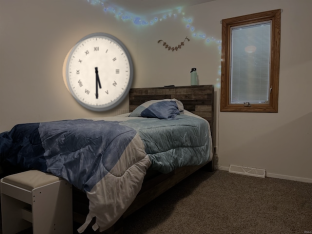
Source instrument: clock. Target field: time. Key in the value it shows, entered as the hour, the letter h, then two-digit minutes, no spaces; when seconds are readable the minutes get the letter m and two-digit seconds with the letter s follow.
5h30
